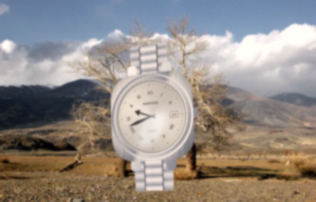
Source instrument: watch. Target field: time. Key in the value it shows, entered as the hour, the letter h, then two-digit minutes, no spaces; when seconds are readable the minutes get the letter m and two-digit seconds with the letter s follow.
9h42
